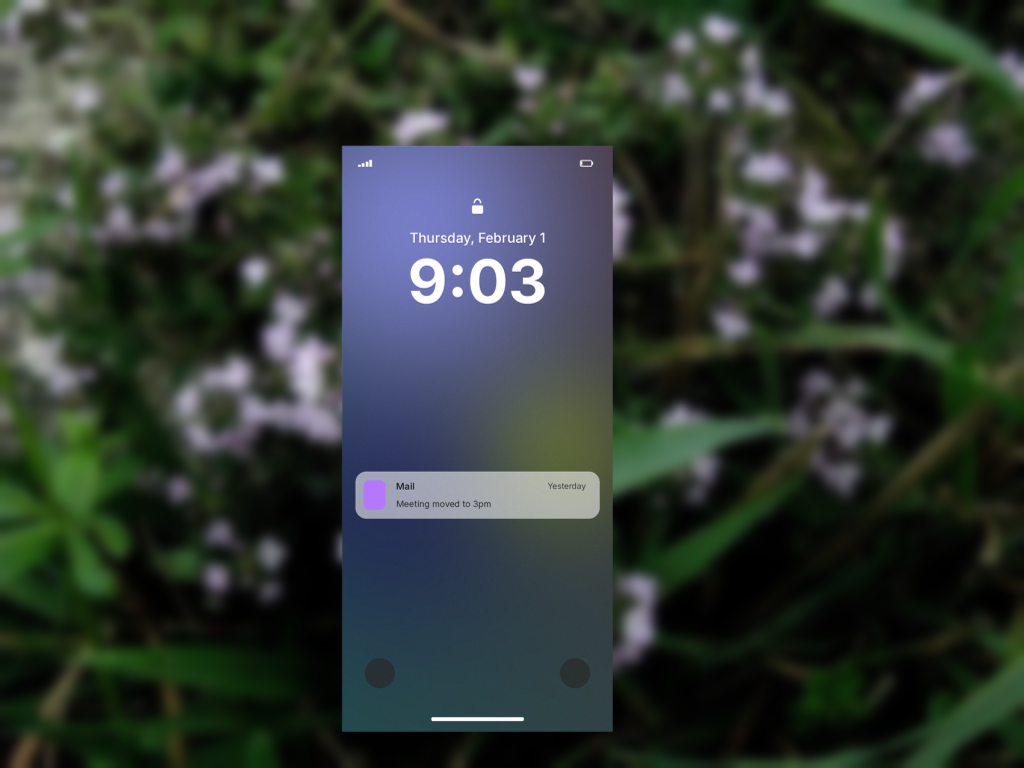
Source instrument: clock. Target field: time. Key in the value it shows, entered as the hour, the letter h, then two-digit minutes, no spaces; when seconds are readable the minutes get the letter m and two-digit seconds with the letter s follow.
9h03
